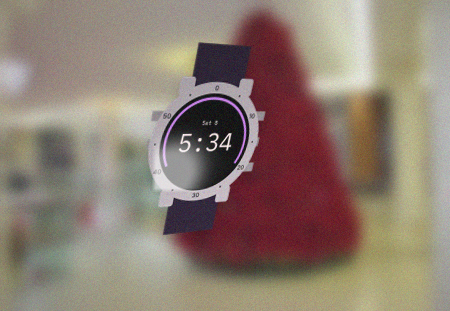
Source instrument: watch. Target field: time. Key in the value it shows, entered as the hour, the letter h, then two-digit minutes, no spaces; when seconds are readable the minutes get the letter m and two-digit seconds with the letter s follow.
5h34
